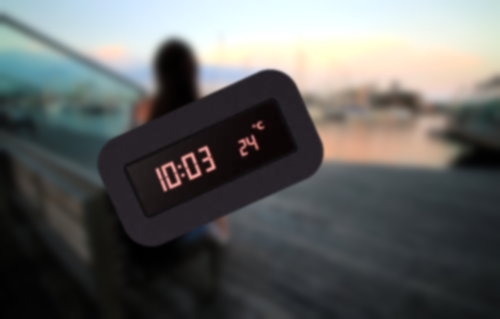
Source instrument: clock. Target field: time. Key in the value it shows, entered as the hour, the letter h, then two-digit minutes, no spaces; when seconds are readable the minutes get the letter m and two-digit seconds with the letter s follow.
10h03
